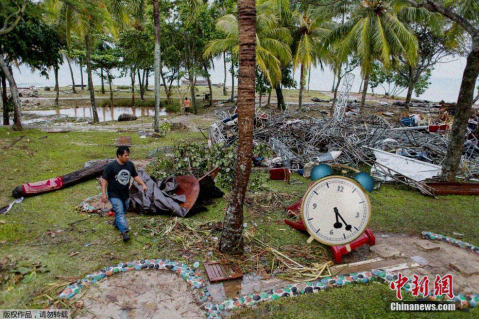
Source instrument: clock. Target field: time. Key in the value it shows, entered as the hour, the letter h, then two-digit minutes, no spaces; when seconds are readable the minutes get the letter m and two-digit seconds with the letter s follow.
5h22
